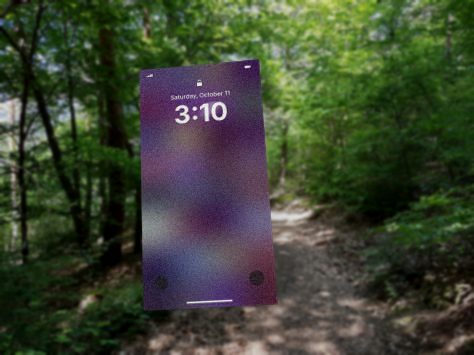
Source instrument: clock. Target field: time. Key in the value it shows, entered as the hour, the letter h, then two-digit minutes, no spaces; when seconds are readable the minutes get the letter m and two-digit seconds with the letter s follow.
3h10
